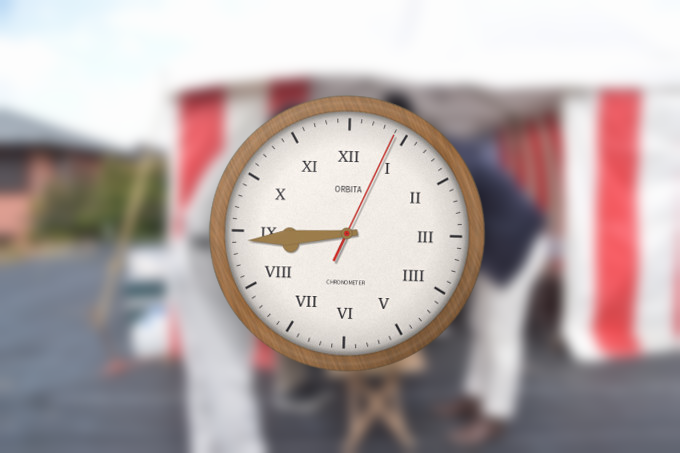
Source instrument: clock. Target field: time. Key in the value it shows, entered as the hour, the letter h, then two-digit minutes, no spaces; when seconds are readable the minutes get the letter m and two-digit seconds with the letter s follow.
8h44m04s
